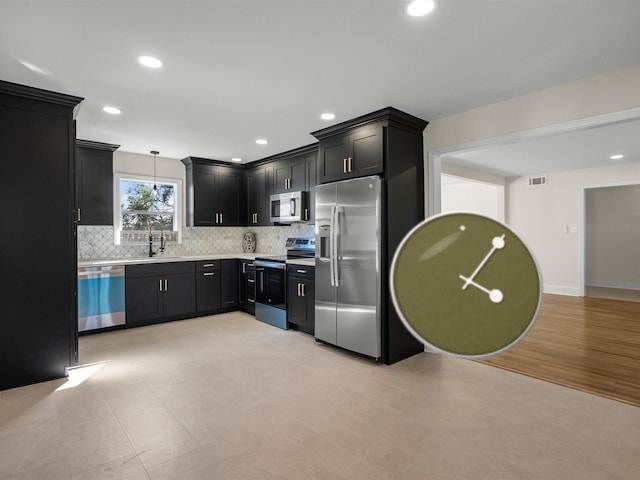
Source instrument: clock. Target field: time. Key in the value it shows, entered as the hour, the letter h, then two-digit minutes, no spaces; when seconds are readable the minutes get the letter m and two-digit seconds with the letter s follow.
4h07
